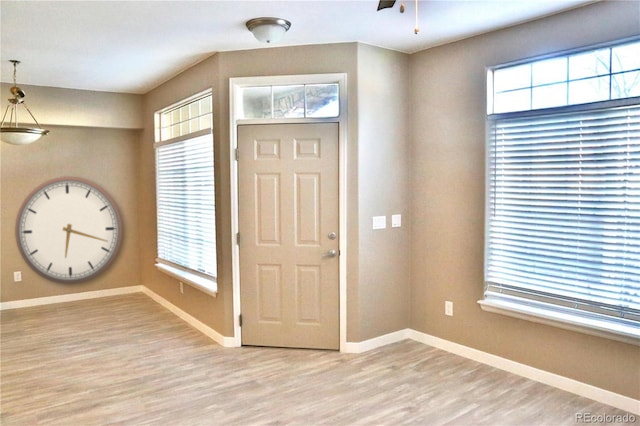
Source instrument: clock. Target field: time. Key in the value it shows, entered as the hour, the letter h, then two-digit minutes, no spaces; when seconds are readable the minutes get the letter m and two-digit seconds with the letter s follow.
6h18
